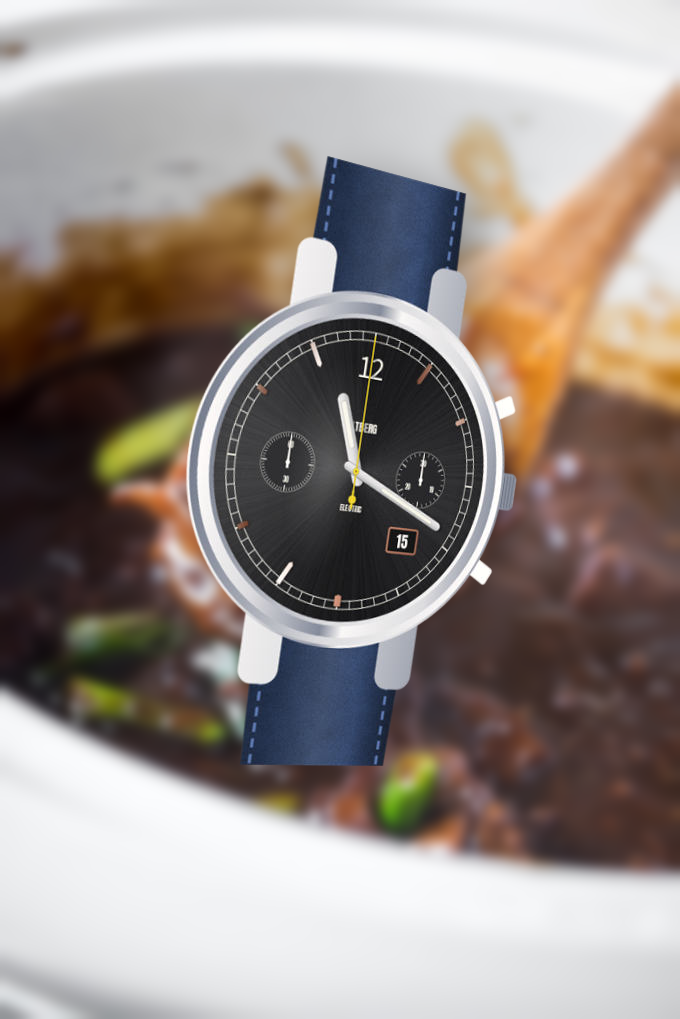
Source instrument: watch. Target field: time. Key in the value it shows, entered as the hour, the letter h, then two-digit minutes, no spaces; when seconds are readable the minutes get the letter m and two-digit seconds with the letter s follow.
11h19
